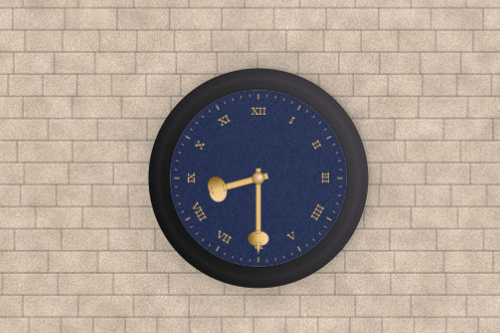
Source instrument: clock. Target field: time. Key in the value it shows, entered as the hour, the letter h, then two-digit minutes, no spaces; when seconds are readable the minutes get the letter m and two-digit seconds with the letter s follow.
8h30
